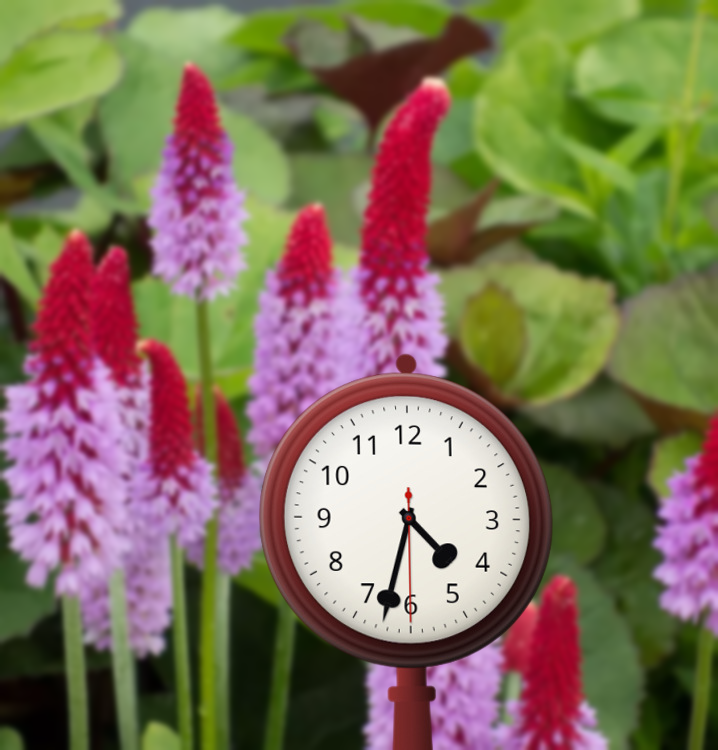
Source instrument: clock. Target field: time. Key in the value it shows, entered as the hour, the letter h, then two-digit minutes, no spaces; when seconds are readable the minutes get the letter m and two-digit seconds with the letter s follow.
4h32m30s
